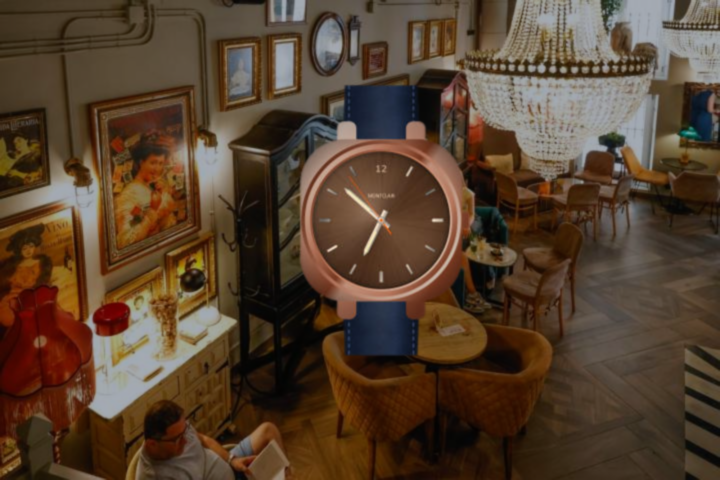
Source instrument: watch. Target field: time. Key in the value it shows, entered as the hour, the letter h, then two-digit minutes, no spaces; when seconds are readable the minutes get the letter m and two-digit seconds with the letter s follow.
6h51m54s
